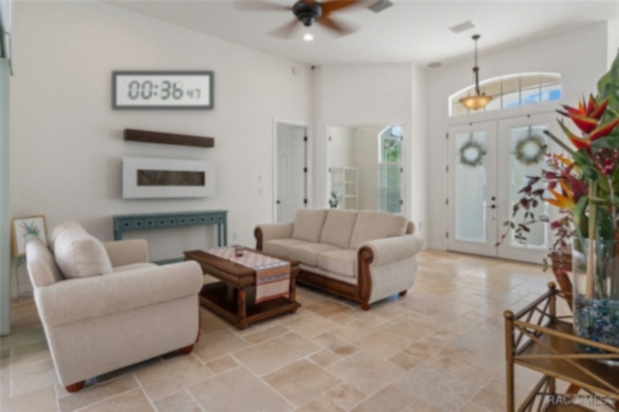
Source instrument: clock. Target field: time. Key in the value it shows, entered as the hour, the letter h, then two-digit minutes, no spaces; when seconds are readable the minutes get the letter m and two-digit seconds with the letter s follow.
0h36
